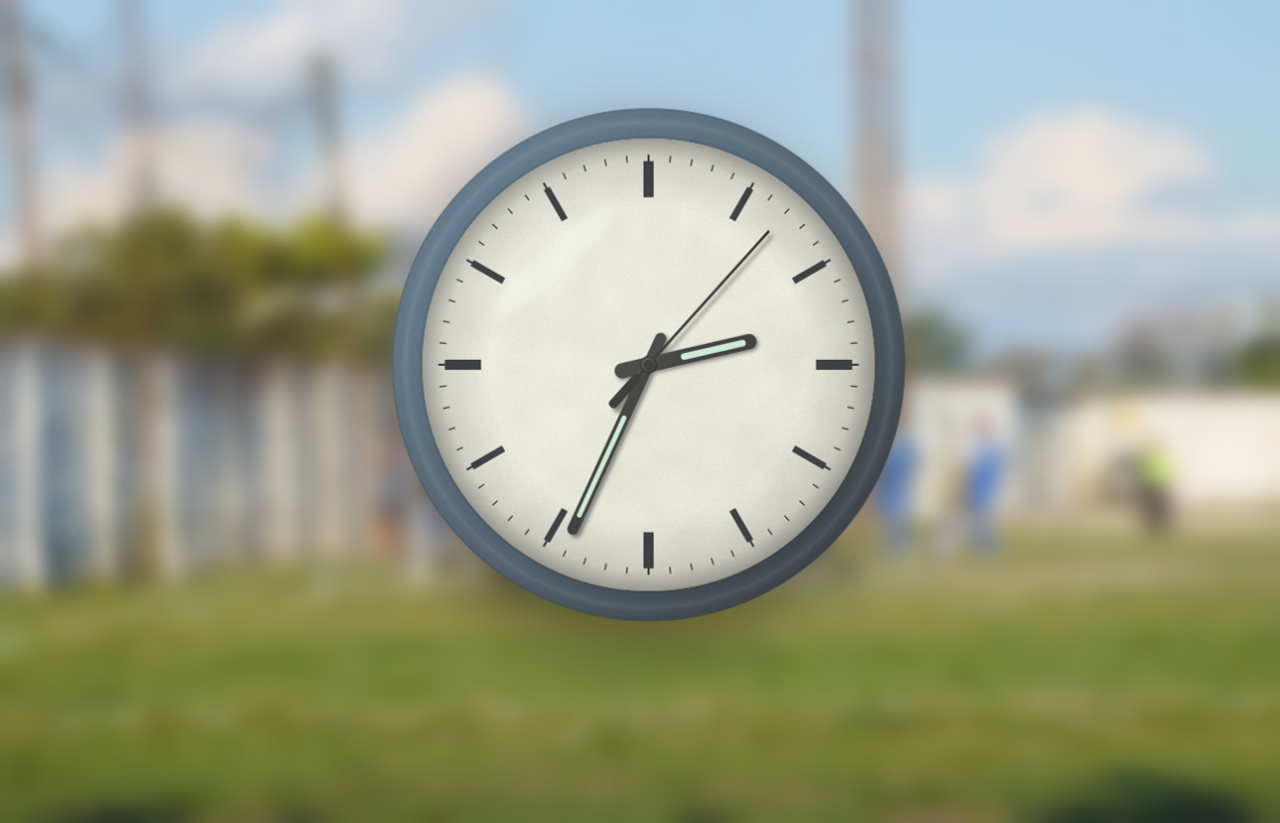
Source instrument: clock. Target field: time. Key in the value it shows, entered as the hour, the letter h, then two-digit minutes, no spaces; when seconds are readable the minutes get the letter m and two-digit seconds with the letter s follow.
2h34m07s
